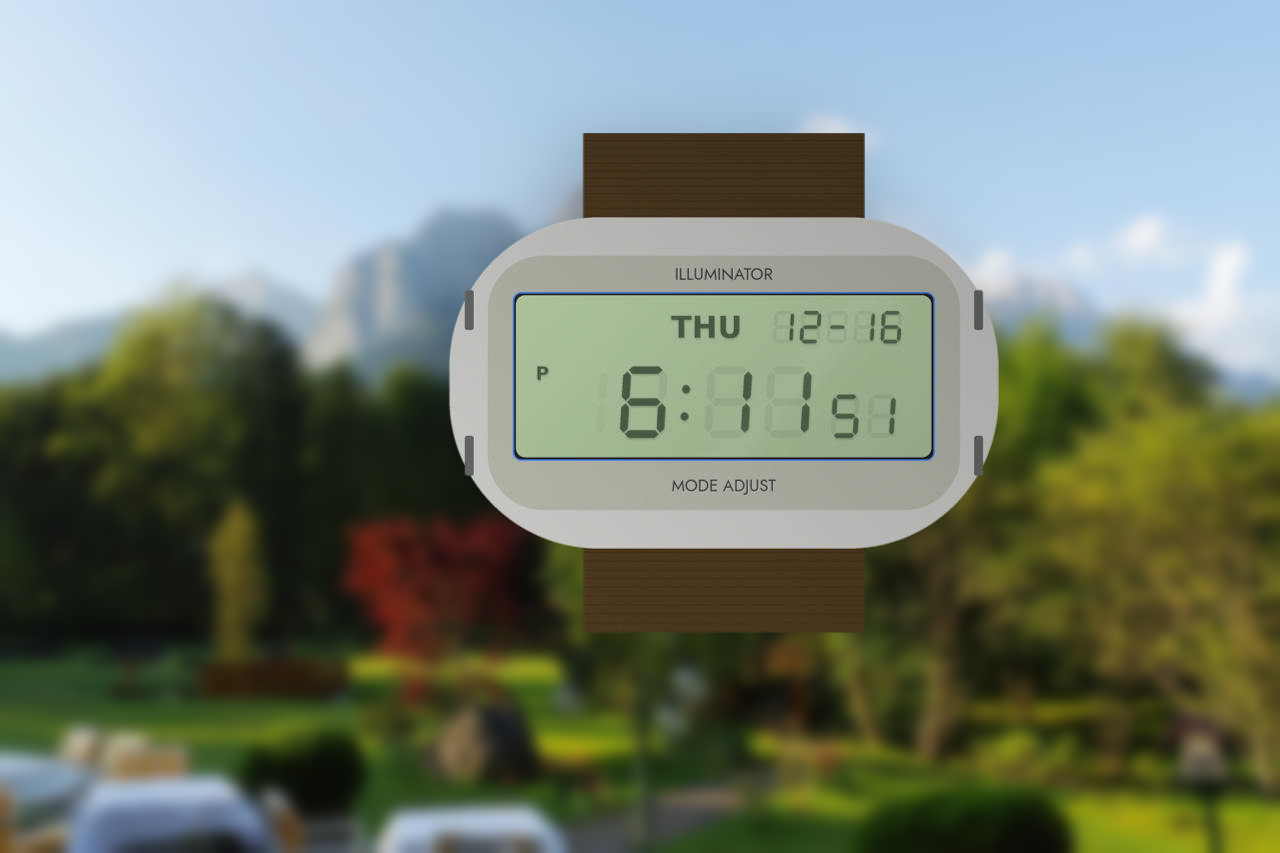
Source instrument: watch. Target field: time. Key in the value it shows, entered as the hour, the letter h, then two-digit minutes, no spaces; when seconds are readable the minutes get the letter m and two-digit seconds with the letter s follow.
6h11m51s
